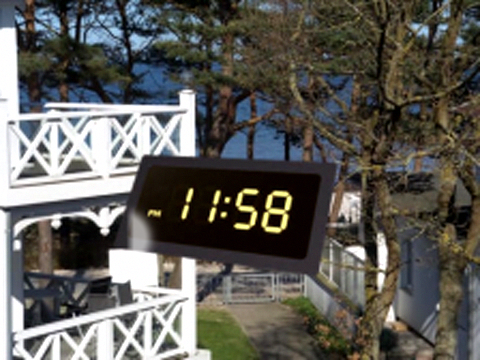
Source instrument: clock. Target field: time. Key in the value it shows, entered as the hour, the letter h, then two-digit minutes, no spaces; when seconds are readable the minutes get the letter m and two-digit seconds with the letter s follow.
11h58
